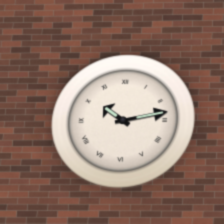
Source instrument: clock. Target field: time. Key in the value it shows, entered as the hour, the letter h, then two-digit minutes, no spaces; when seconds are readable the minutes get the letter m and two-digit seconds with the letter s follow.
10h13
